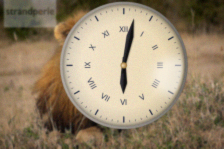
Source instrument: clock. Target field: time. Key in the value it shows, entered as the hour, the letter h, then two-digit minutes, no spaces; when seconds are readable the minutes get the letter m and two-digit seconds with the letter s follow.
6h02
